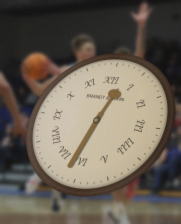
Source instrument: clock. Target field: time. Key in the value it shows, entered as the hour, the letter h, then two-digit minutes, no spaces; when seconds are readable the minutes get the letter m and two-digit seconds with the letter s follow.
12h32
